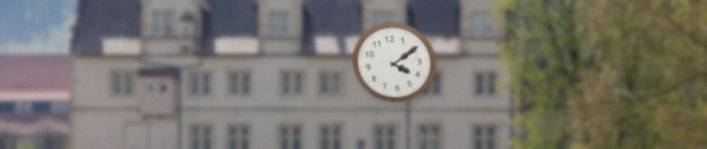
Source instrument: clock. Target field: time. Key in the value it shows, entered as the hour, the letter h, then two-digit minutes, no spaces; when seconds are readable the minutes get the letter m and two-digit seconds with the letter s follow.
4h10
